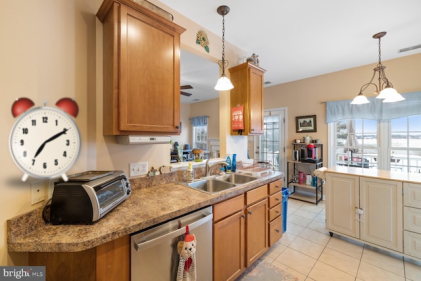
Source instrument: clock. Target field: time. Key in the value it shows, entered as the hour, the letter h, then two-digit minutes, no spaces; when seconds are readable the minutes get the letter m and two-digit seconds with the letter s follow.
7h10
